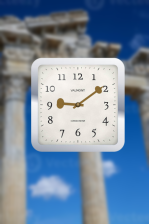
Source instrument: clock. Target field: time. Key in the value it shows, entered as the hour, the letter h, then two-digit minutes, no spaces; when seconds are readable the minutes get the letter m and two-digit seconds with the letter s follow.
9h09
